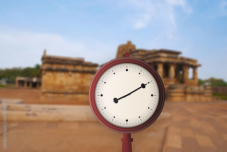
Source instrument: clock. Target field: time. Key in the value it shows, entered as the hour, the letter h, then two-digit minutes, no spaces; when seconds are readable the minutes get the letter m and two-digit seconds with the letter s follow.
8h10
